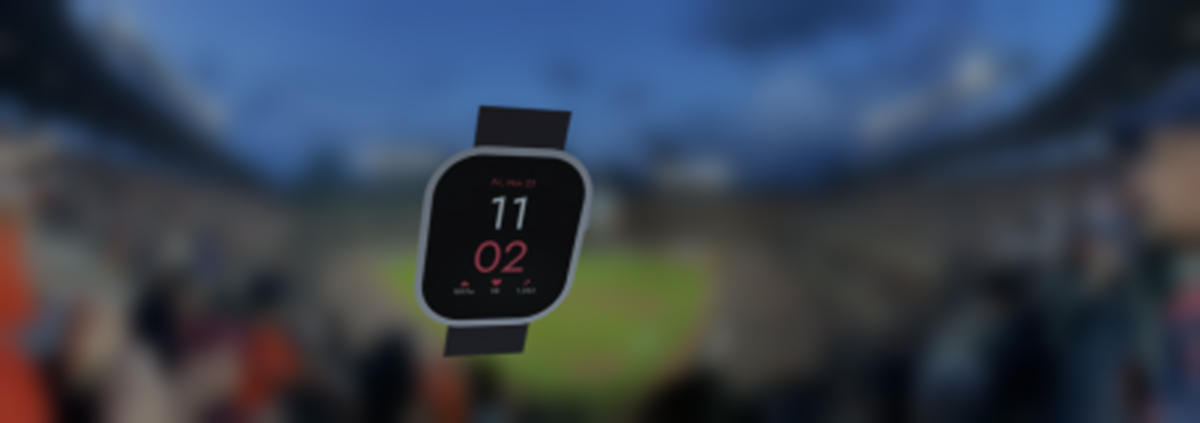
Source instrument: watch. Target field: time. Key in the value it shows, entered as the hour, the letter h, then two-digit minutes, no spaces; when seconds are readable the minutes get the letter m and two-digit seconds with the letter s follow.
11h02
